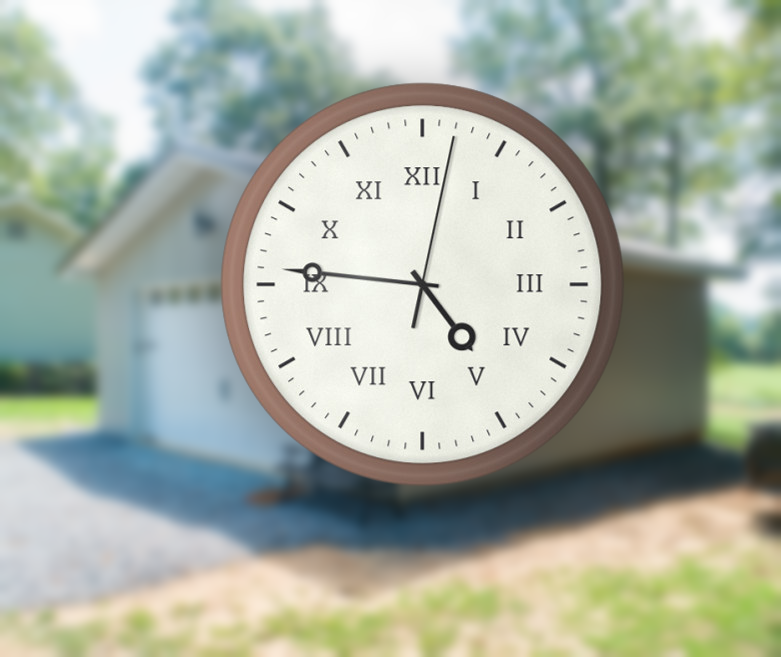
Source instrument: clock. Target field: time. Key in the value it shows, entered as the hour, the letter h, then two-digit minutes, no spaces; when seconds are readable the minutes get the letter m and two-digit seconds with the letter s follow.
4h46m02s
